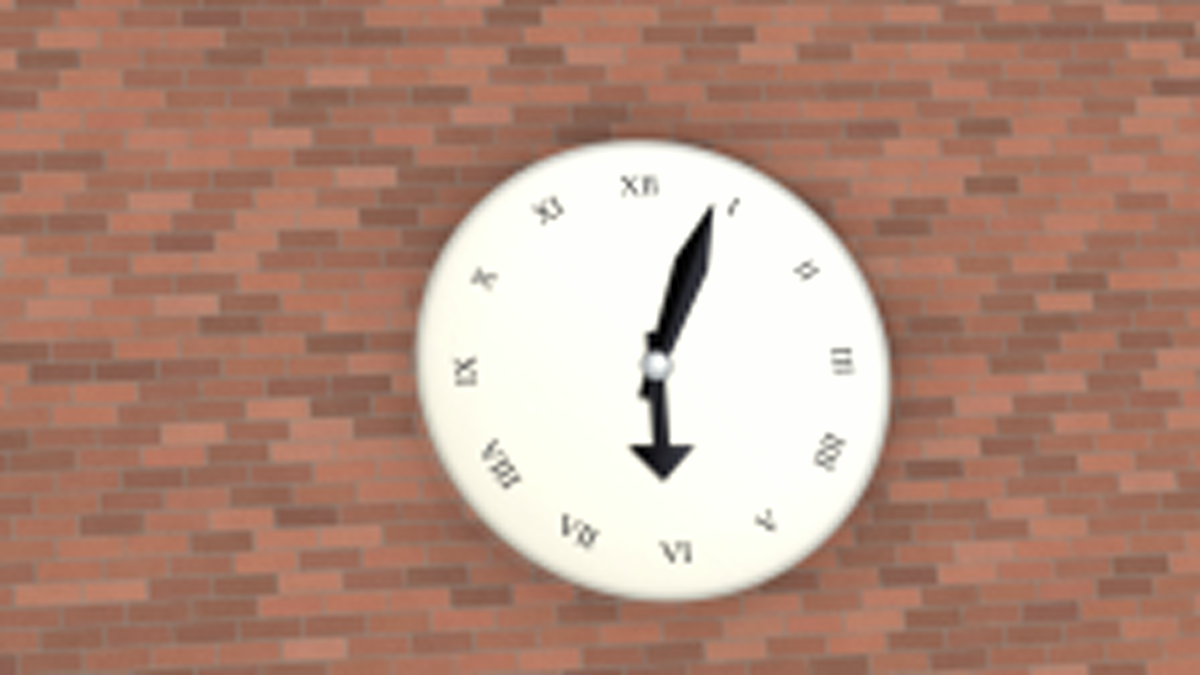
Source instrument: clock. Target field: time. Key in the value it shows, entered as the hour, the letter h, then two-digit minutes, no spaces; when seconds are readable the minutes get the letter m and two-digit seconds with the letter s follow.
6h04
